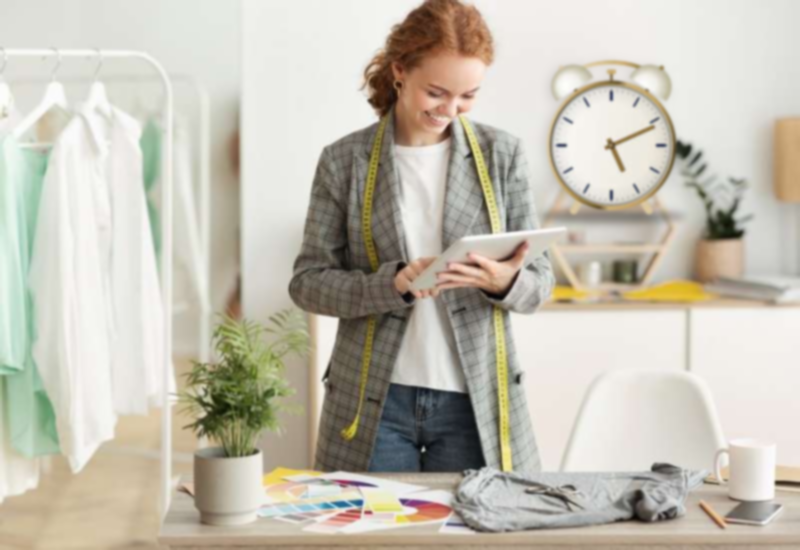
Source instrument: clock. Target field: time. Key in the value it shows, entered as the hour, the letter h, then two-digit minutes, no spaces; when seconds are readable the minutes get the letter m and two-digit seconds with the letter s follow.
5h11
